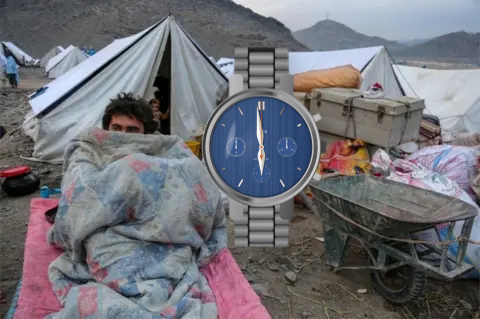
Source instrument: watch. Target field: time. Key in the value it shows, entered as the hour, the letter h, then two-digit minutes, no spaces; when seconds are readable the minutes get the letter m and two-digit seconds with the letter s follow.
5h59
